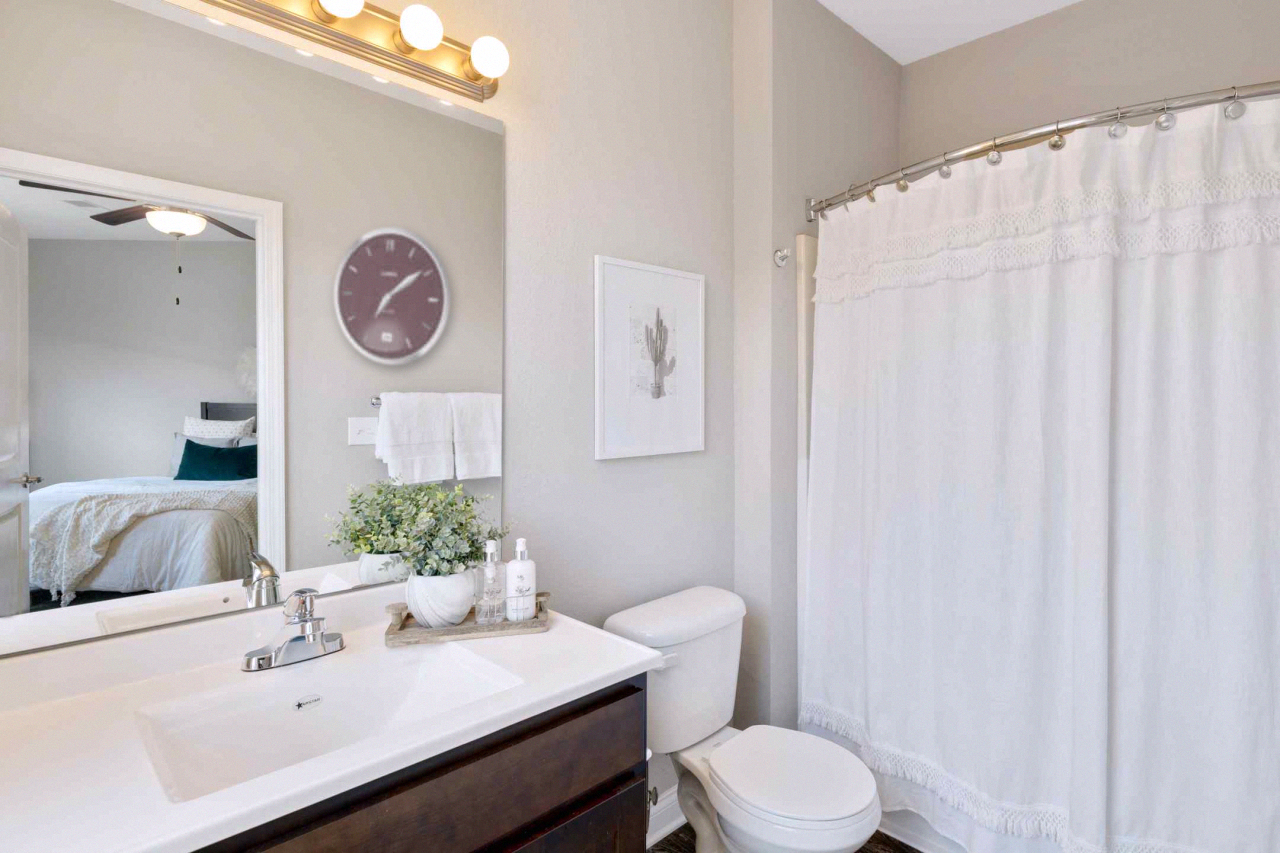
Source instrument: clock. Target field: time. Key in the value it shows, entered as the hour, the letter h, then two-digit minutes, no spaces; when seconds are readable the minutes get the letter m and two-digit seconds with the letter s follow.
7h09
